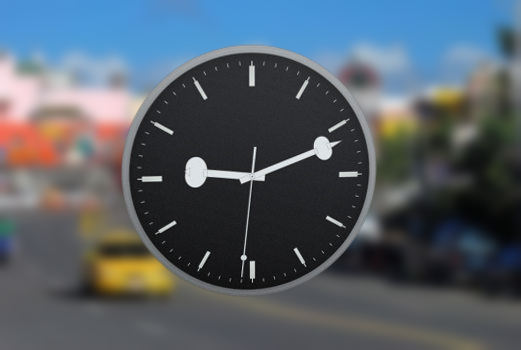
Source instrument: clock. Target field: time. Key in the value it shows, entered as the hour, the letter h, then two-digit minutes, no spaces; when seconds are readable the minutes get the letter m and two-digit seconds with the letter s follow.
9h11m31s
